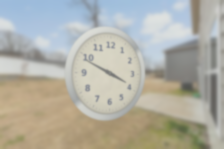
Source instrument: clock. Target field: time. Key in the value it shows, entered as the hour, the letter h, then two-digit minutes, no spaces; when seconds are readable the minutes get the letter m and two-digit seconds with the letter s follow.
3h49
